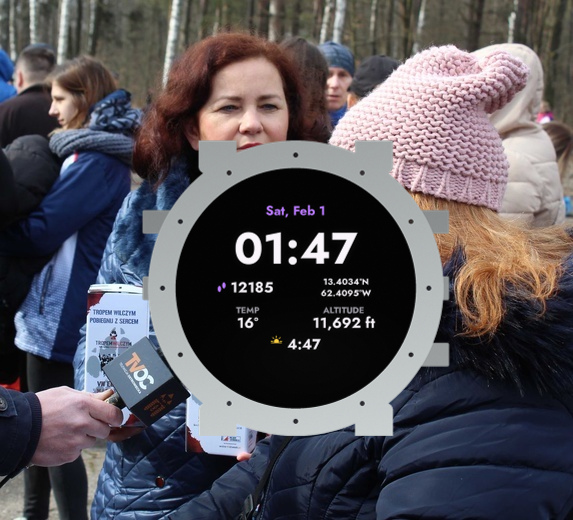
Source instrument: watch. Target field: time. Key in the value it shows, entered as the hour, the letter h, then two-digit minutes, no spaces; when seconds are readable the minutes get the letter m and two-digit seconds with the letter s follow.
1h47
